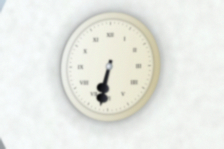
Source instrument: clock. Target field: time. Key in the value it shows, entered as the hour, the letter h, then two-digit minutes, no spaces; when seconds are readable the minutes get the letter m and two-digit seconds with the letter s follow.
6h32
